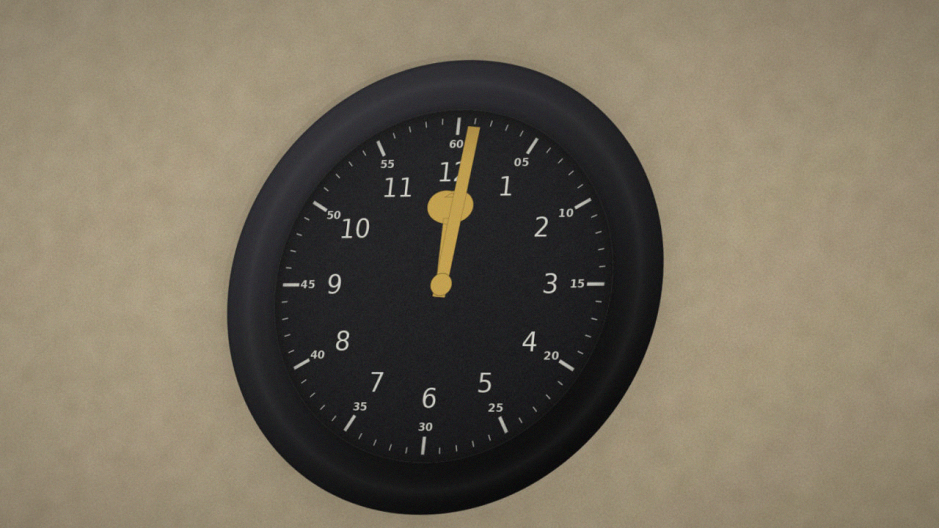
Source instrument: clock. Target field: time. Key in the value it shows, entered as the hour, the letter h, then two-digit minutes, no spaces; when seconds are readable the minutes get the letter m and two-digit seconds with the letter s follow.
12h01
